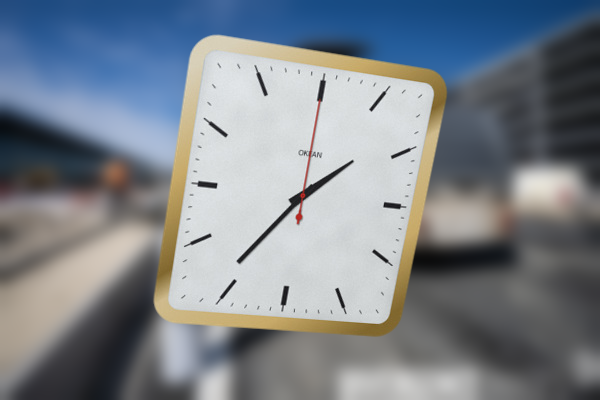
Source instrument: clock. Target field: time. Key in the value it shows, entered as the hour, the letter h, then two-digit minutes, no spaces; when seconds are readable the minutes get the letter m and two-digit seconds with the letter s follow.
1h36m00s
